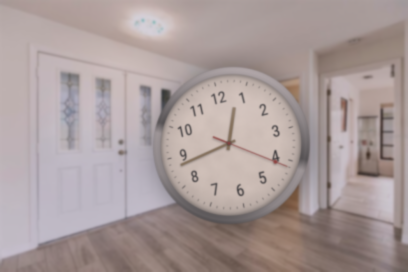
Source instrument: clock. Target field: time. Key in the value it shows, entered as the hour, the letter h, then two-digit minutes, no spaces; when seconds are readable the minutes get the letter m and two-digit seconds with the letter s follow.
12h43m21s
